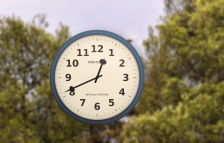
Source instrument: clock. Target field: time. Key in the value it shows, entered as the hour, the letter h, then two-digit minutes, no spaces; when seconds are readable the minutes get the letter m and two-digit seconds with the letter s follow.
12h41
